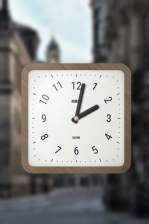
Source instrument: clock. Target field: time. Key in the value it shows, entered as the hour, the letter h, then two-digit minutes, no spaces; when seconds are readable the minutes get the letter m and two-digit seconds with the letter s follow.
2h02
